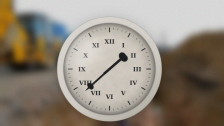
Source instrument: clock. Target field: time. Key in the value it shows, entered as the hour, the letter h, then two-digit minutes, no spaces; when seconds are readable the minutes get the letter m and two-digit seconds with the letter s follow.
1h38
